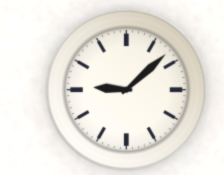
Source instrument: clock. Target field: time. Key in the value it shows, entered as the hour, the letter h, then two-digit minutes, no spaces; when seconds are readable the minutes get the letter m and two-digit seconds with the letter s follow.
9h08
